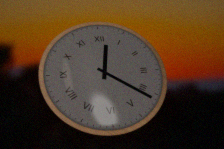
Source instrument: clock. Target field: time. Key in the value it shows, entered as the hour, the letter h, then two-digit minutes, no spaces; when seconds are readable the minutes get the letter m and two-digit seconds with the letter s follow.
12h21
